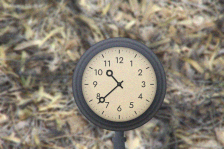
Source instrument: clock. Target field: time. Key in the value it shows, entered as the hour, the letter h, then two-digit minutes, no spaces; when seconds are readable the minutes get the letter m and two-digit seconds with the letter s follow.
10h38
